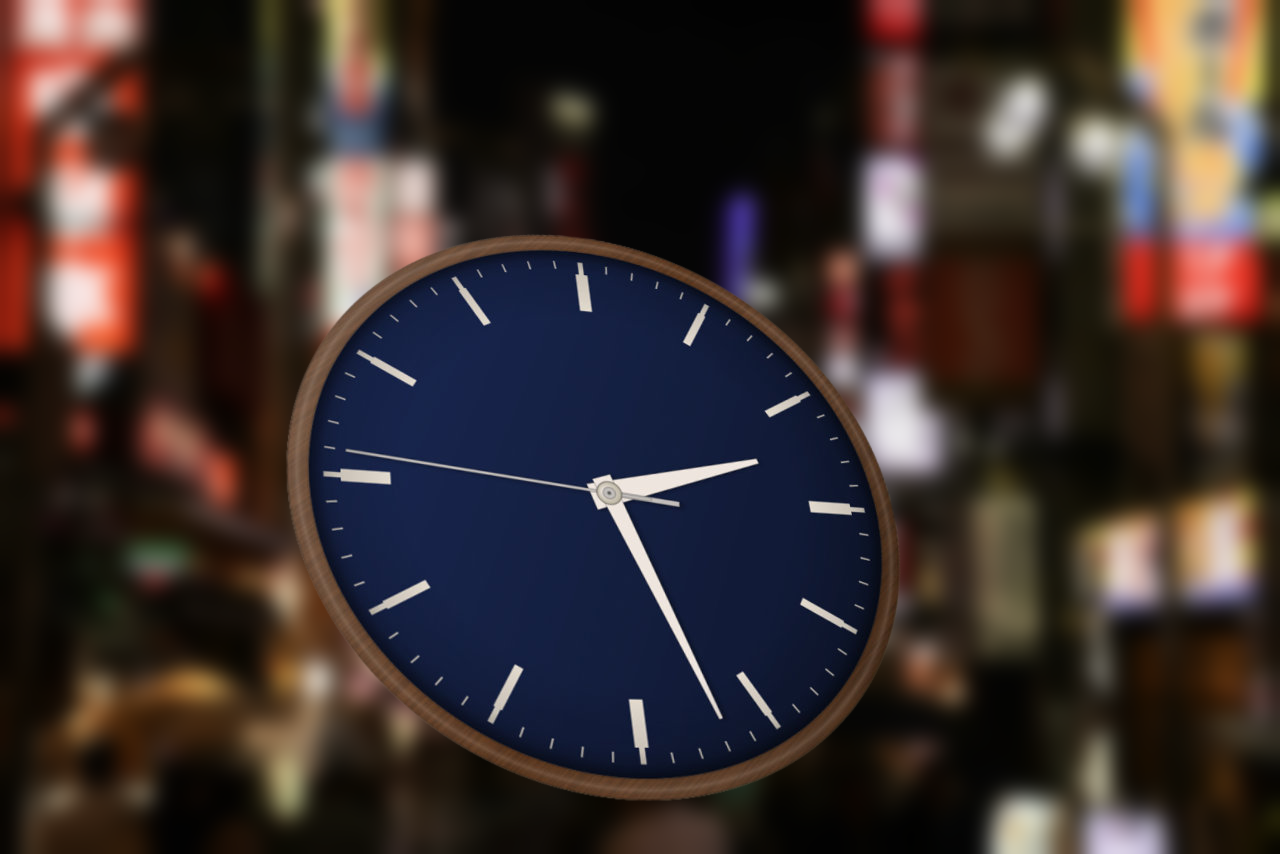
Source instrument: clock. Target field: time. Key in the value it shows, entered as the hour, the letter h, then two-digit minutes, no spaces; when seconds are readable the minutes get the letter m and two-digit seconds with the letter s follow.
2h26m46s
